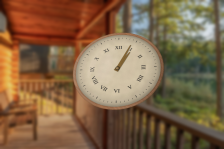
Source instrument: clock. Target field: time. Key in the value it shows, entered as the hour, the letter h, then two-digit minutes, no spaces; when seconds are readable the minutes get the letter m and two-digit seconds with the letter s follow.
1h04
